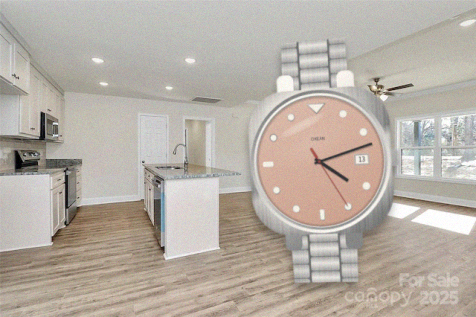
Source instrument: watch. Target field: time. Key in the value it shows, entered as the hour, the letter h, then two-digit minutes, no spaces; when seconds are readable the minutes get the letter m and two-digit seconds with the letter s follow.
4h12m25s
